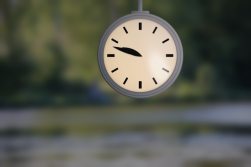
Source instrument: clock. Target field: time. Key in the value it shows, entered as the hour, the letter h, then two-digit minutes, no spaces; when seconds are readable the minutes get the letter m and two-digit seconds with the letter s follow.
9h48
